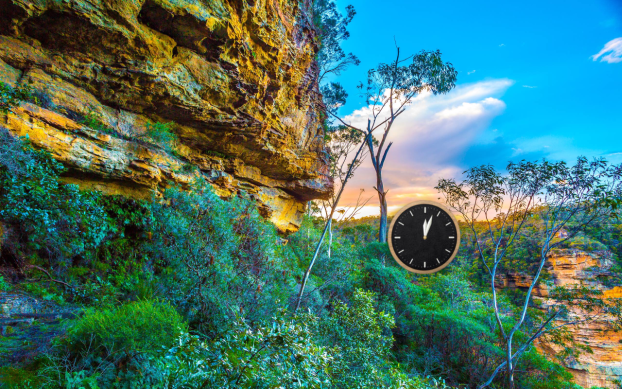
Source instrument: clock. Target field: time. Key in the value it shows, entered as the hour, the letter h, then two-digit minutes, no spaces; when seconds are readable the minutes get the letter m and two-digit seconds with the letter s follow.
12h03
